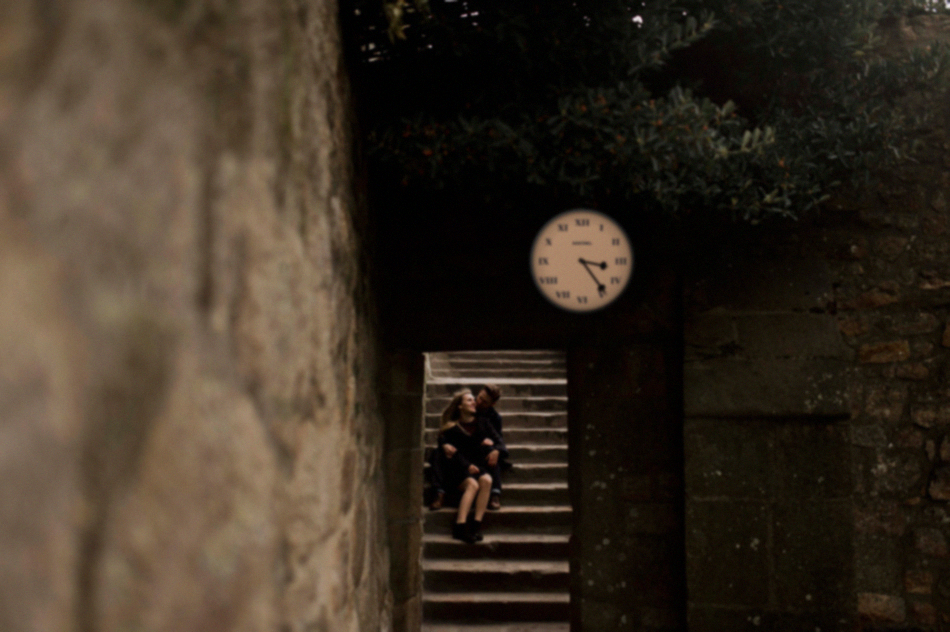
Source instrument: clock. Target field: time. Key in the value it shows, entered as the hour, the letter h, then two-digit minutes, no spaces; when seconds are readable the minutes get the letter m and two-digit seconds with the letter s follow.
3h24
